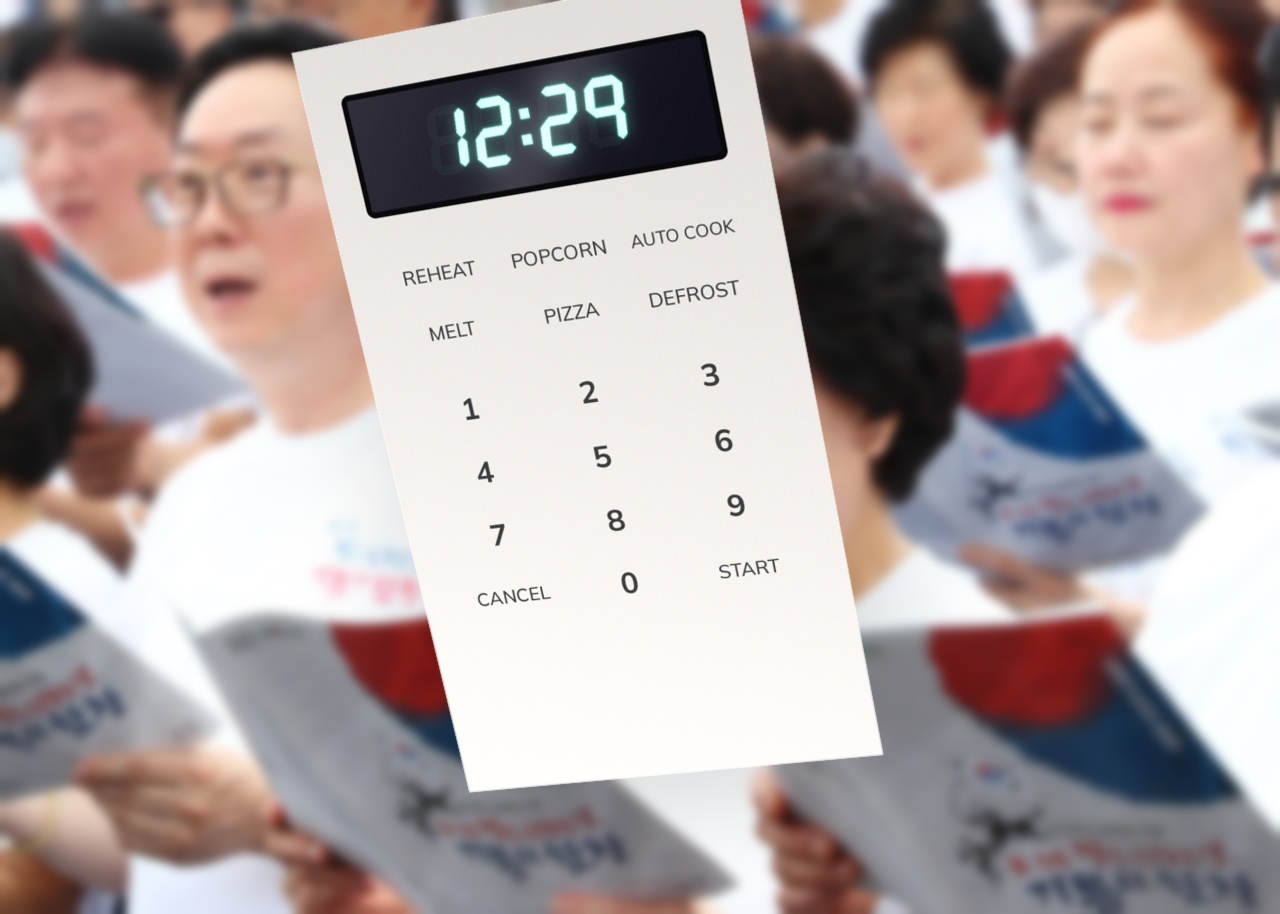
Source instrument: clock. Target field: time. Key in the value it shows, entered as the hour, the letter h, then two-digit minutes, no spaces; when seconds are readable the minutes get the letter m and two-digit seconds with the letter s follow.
12h29
